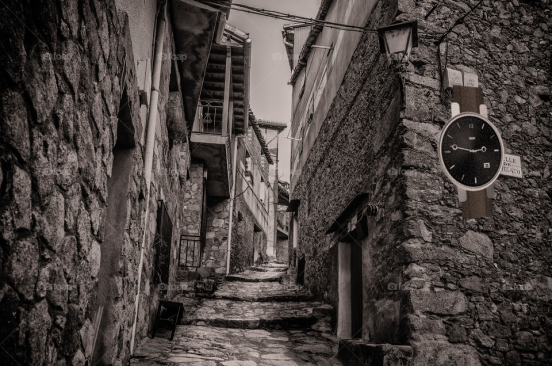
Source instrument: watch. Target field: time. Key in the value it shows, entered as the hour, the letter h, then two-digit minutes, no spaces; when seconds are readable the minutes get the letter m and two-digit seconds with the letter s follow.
2h47
